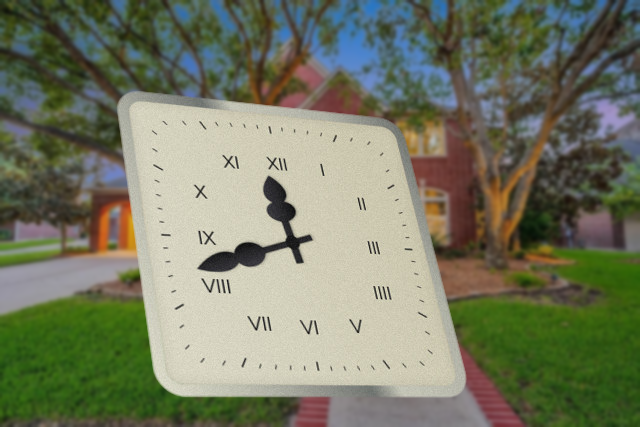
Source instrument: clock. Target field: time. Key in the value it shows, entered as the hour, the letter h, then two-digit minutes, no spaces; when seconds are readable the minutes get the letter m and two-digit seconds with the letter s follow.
11h42
